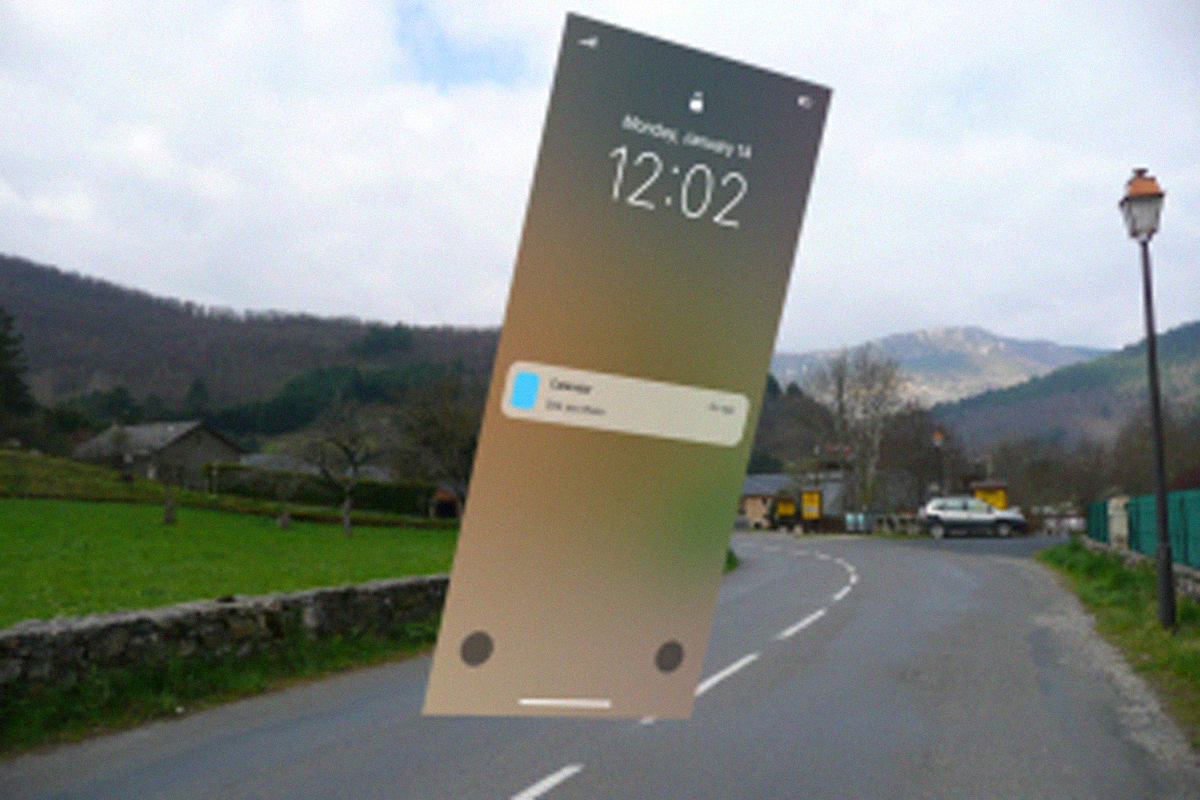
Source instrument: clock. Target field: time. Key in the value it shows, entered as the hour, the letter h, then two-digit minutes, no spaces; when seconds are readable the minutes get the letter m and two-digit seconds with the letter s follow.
12h02
